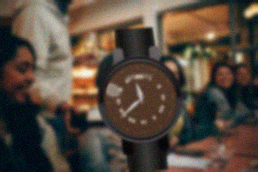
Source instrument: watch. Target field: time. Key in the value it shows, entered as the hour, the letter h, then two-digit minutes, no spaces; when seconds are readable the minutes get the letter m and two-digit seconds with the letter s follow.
11h39
